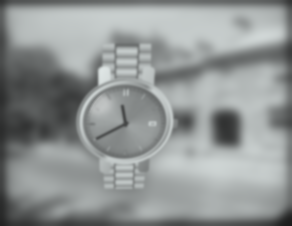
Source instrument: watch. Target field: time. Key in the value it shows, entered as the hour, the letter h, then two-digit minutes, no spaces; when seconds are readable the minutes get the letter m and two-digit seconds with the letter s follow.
11h40
